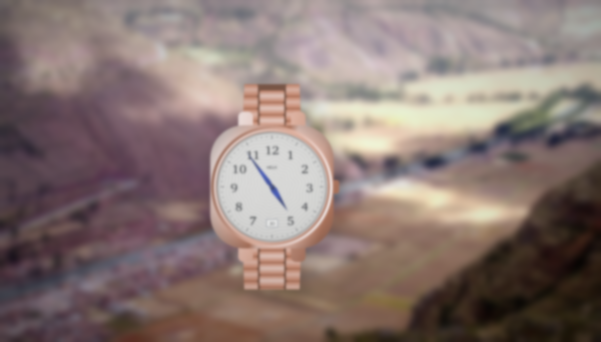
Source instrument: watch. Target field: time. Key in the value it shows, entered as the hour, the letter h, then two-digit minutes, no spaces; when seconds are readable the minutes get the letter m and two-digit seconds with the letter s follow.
4h54
